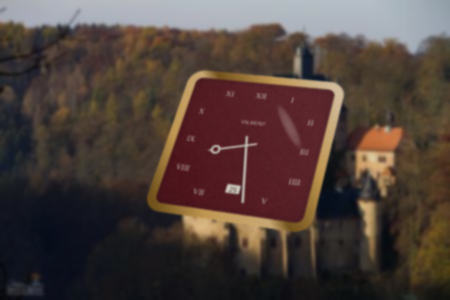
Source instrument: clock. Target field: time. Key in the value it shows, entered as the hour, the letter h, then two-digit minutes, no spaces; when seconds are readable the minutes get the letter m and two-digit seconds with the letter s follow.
8h28
